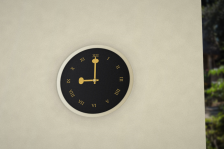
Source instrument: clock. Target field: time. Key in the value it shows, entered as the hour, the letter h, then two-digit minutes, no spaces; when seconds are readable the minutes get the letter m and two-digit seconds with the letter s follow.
9h00
